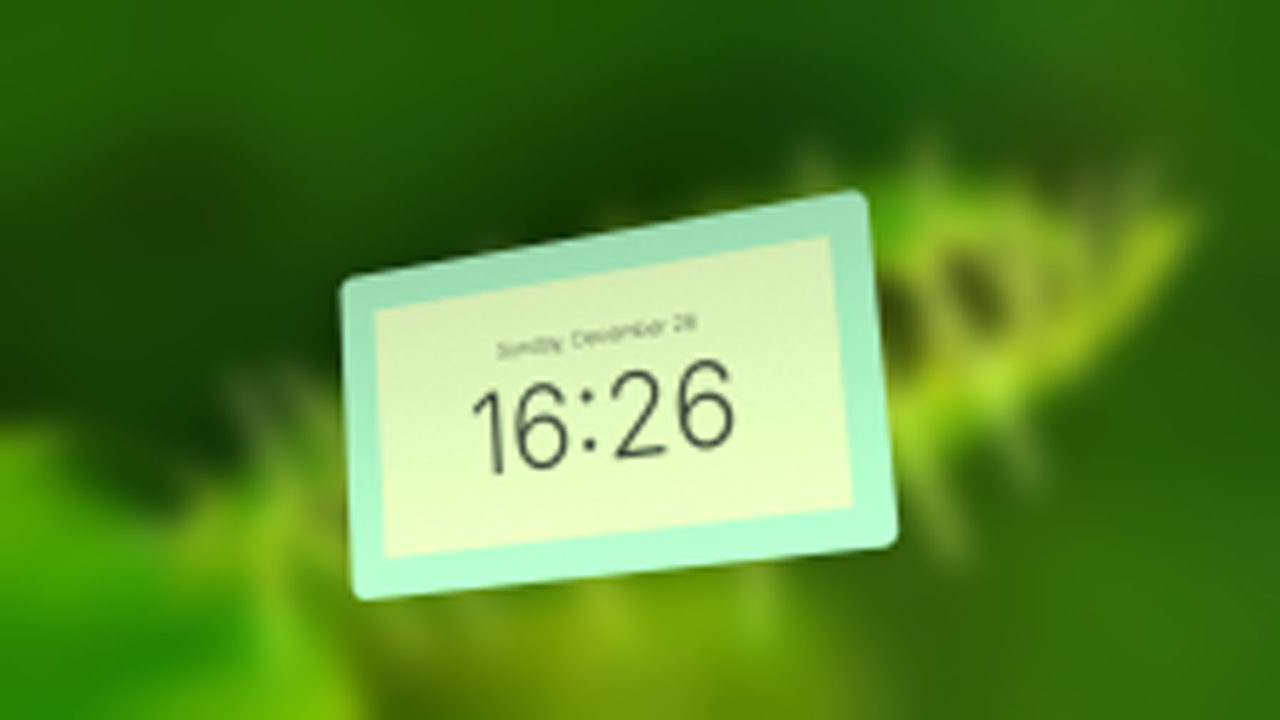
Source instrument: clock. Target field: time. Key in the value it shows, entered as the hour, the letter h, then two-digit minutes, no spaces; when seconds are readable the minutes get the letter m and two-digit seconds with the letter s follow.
16h26
